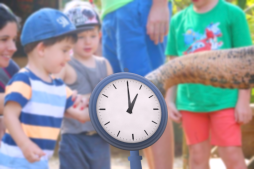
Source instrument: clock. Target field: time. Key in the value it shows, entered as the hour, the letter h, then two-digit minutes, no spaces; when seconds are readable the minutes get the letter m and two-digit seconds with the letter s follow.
1h00
